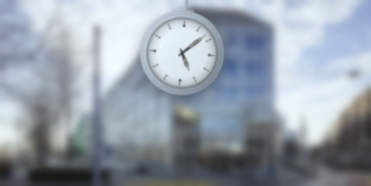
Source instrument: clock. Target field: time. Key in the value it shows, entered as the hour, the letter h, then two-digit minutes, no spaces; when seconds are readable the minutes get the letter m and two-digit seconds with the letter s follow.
5h08
